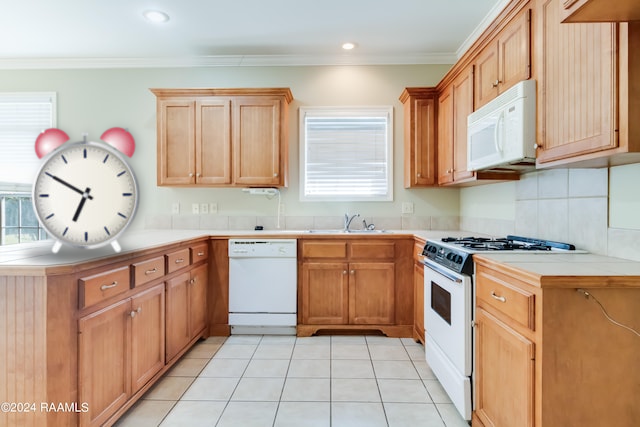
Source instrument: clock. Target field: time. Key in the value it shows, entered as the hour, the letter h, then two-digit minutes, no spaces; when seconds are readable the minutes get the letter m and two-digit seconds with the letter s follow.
6h50
